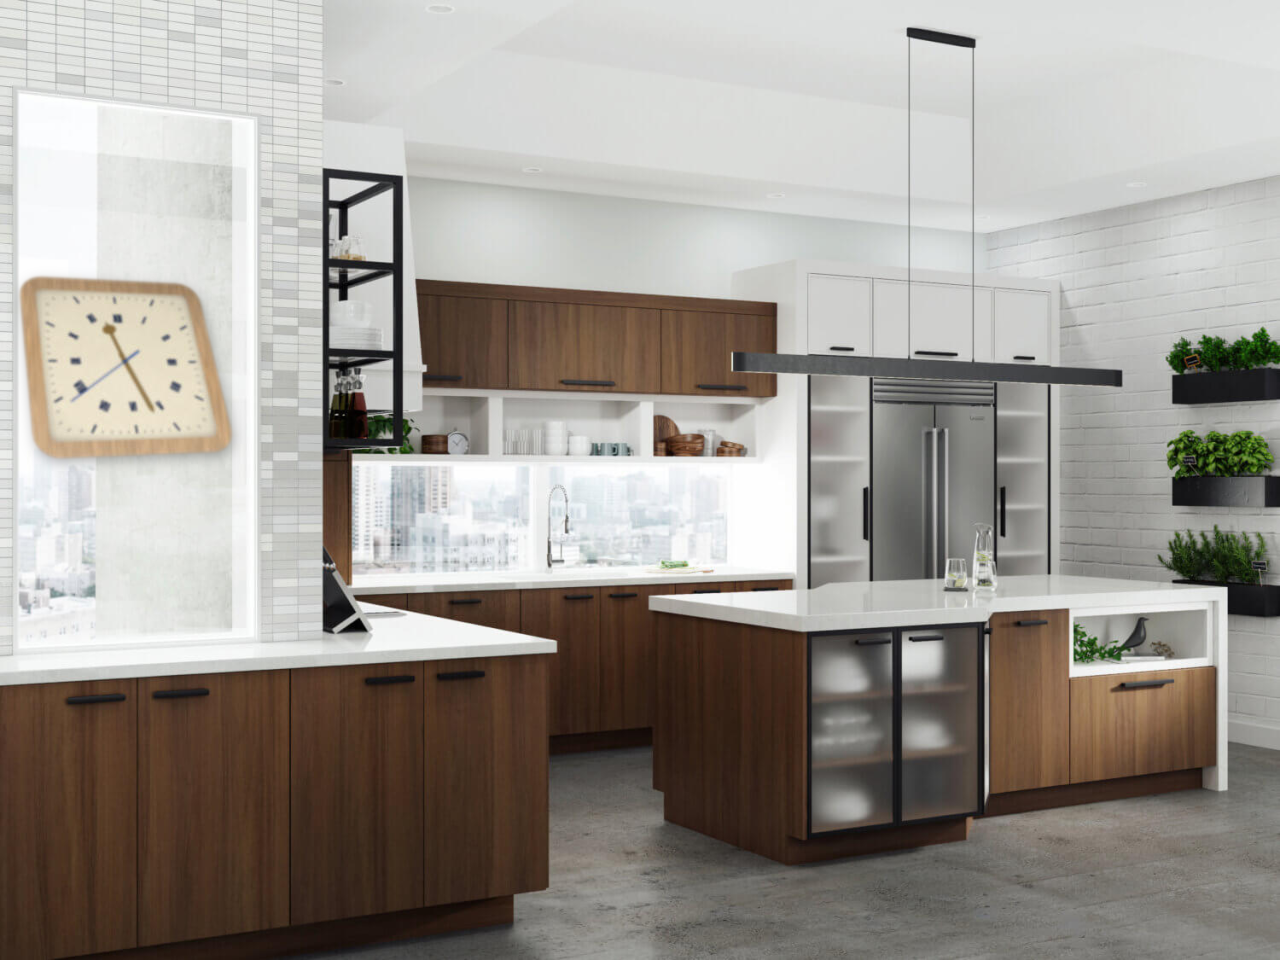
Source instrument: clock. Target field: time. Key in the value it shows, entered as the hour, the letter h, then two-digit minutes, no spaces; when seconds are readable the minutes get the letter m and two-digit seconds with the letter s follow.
11h26m39s
